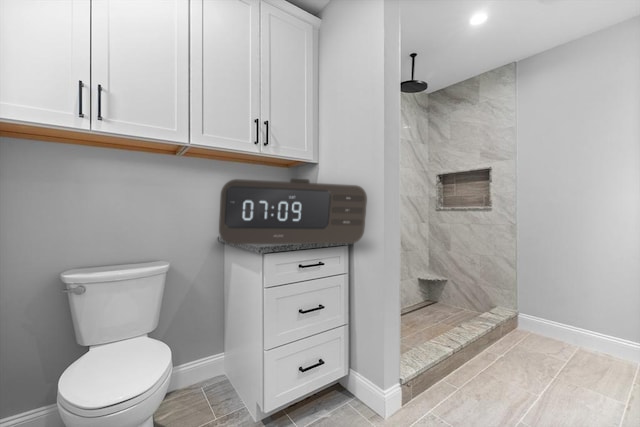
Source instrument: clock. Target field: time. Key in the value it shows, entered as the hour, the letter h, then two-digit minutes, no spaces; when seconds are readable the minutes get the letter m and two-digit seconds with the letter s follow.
7h09
